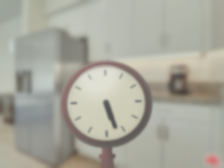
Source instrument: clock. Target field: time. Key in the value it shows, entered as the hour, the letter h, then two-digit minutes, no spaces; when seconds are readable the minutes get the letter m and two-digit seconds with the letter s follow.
5h27
